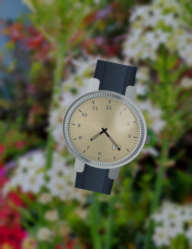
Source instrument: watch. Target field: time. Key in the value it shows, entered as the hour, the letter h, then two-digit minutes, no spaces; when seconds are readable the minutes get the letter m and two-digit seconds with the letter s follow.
7h22
